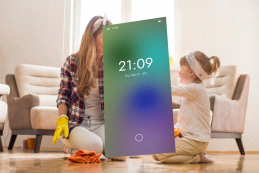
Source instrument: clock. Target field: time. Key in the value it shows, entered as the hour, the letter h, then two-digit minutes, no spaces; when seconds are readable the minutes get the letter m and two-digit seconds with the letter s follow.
21h09
